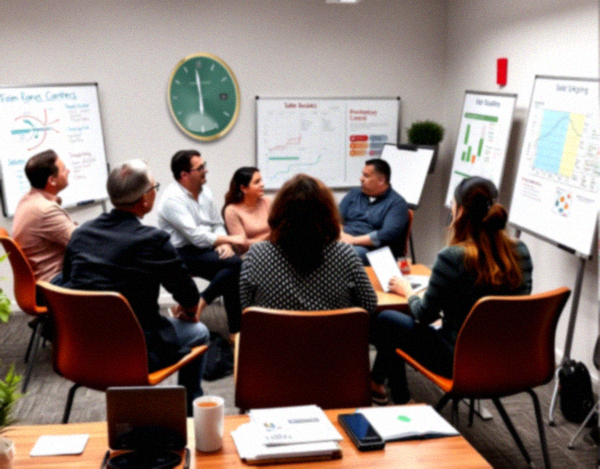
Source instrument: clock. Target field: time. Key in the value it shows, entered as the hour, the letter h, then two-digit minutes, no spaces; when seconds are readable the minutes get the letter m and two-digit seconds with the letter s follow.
5h59
